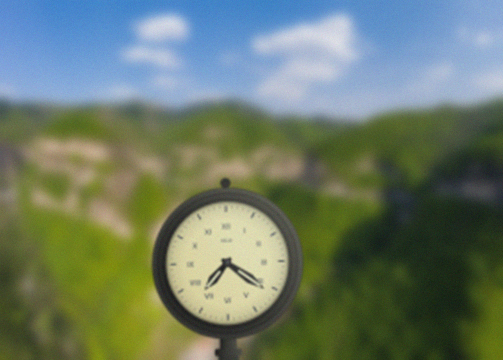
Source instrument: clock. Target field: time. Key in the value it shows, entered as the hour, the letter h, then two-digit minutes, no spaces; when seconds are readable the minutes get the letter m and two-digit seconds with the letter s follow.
7h21
